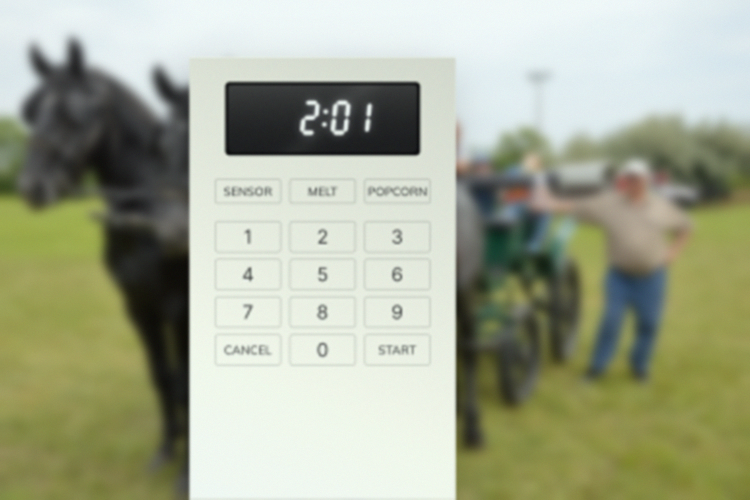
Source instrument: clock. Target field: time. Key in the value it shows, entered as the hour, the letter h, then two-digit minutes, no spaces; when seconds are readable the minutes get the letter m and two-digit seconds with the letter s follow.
2h01
